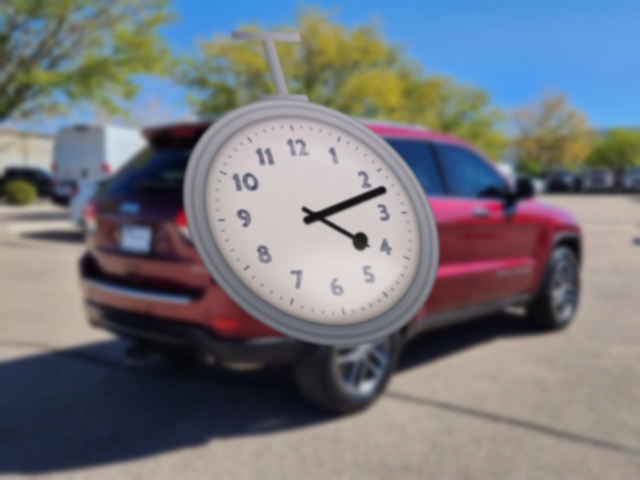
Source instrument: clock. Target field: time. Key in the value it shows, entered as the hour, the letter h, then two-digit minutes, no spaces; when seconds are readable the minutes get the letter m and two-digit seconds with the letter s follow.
4h12
